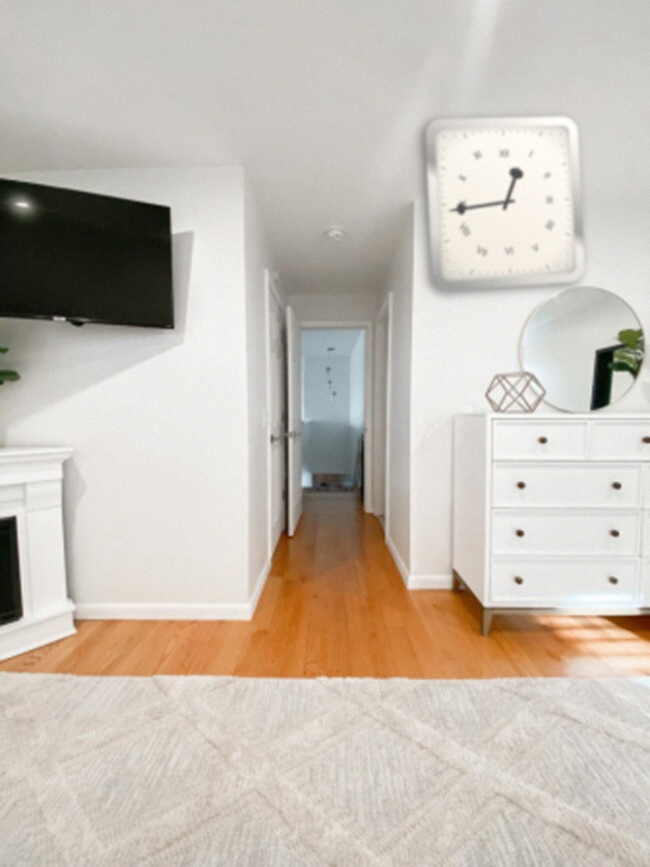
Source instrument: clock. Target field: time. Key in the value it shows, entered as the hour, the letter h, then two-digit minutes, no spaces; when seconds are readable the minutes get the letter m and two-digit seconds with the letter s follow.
12h44
